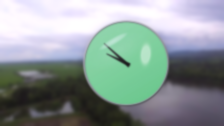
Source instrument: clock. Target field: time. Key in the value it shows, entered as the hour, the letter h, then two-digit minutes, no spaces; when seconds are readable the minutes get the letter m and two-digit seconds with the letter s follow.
9h52
